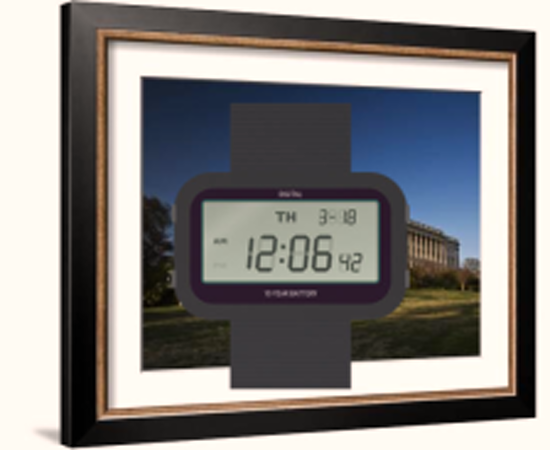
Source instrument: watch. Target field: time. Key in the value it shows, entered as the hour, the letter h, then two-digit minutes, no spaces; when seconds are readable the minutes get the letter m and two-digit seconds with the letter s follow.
12h06m42s
